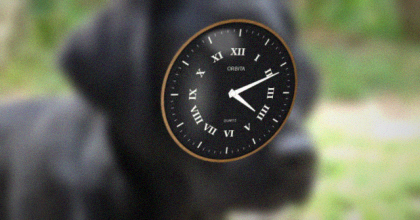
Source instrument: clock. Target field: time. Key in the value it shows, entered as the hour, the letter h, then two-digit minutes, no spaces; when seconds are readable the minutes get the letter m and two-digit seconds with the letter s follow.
4h11
